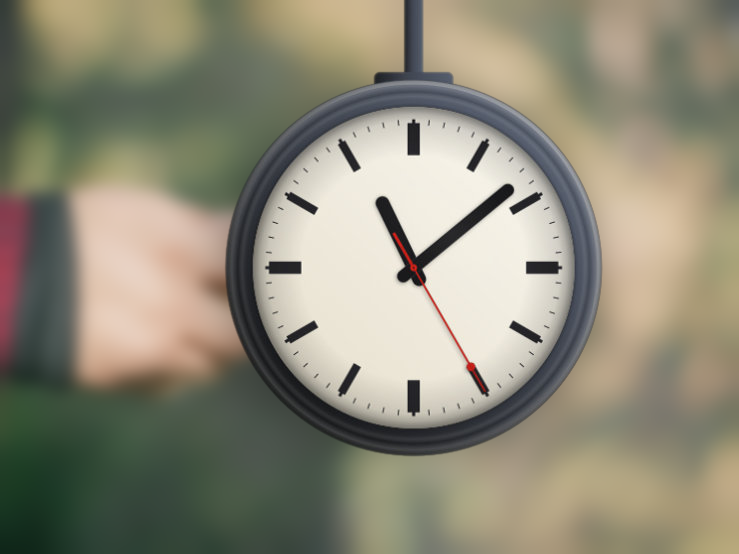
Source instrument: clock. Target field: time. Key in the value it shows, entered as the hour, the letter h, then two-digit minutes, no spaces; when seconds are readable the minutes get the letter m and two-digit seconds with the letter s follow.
11h08m25s
